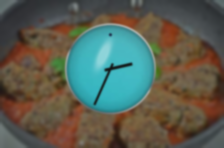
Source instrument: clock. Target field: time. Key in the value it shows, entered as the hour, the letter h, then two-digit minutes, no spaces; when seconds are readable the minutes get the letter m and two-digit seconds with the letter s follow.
2h34
